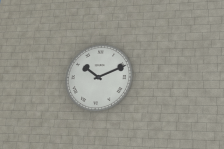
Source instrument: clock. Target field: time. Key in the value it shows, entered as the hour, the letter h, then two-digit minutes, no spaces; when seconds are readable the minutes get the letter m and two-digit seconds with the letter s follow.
10h11
